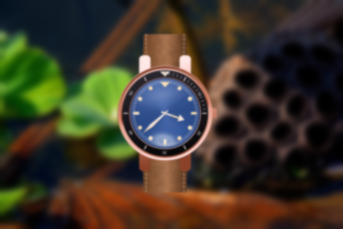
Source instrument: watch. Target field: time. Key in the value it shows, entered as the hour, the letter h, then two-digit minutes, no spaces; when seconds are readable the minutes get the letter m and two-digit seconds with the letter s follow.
3h38
